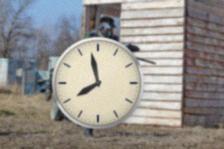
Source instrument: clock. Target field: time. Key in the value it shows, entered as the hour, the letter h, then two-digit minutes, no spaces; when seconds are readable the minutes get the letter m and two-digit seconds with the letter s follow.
7h58
